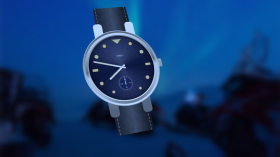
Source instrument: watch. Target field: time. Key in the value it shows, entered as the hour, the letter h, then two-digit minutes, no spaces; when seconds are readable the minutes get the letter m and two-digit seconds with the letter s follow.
7h48
